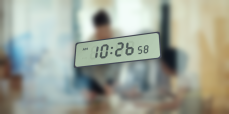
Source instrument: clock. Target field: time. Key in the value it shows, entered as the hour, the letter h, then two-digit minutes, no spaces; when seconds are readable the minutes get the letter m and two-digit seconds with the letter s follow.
10h26m58s
